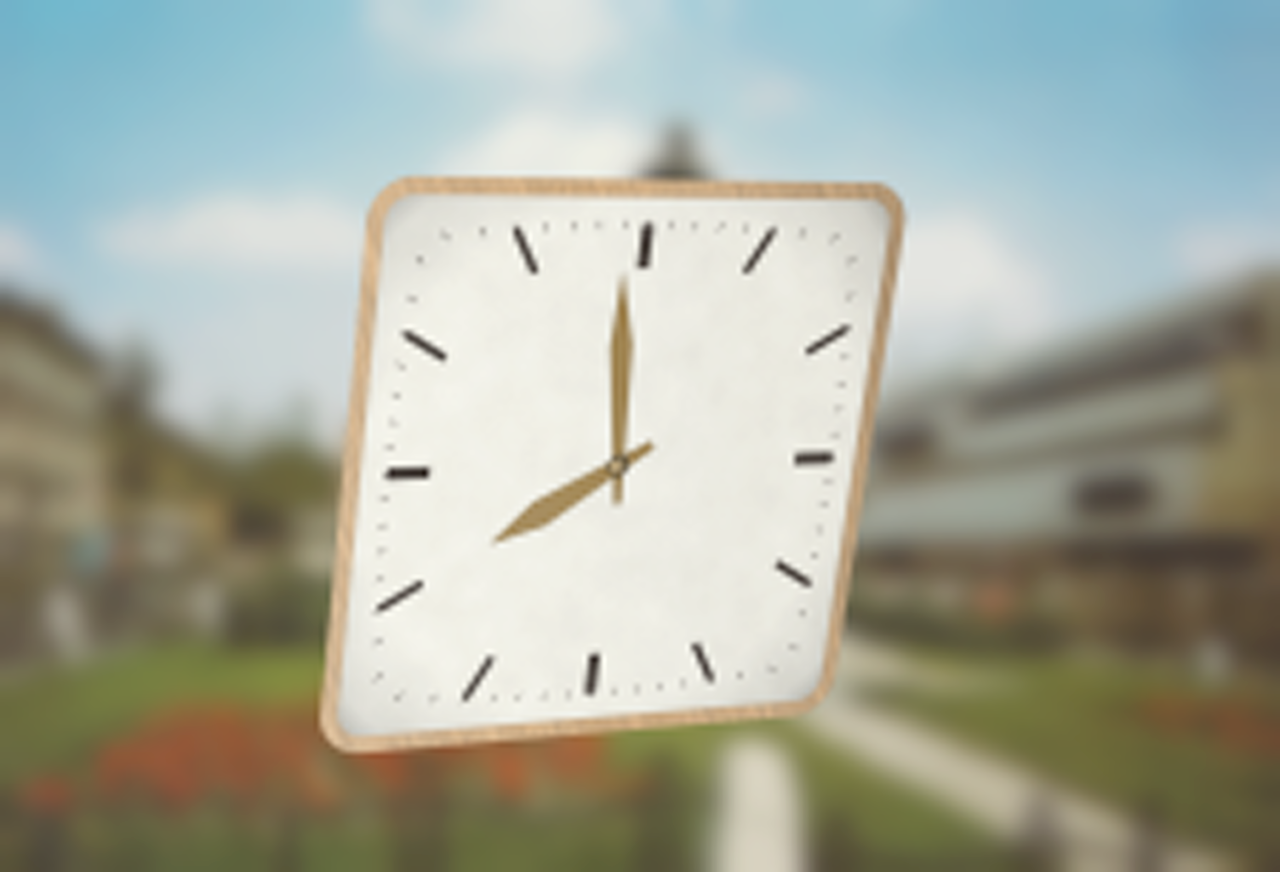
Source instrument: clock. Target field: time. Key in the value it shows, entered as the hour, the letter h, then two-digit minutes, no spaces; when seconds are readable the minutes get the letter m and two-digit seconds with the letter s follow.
7h59
